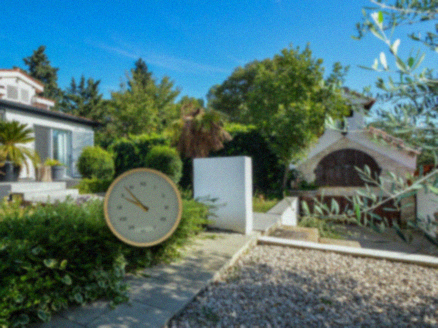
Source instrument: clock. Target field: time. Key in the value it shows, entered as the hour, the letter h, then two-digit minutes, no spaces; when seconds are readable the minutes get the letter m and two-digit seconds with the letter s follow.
9h53
